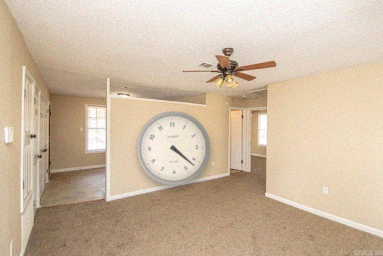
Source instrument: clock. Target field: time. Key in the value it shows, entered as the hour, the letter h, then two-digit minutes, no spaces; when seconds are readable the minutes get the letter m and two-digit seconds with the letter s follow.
4h22
